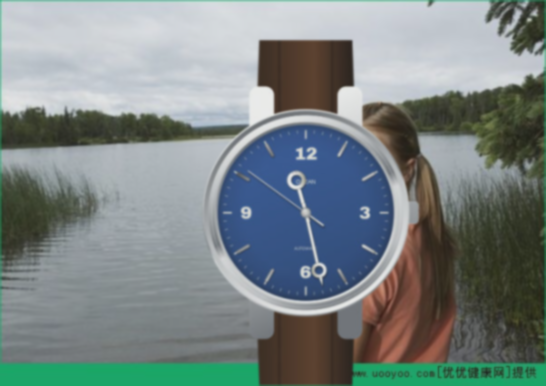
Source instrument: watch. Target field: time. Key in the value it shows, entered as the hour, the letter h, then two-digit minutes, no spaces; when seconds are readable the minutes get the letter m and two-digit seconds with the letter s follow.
11h27m51s
